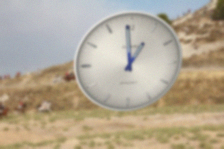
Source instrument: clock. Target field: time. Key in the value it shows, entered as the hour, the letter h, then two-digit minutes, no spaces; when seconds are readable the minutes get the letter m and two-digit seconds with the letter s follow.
12h59
